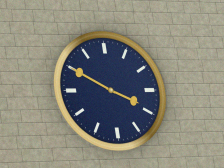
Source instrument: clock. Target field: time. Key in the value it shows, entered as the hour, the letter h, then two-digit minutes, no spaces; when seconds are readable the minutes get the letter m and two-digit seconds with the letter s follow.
3h50
